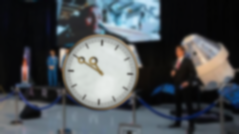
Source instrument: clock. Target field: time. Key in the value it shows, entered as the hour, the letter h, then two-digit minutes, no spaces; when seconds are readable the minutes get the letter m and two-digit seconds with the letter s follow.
10h50
